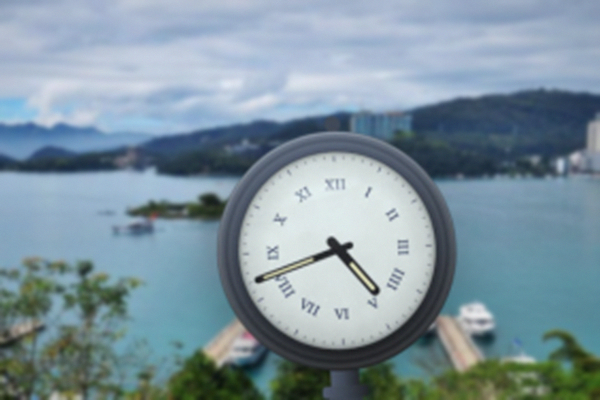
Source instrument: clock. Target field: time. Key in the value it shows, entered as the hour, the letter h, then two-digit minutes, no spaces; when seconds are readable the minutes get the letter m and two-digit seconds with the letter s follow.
4h42
